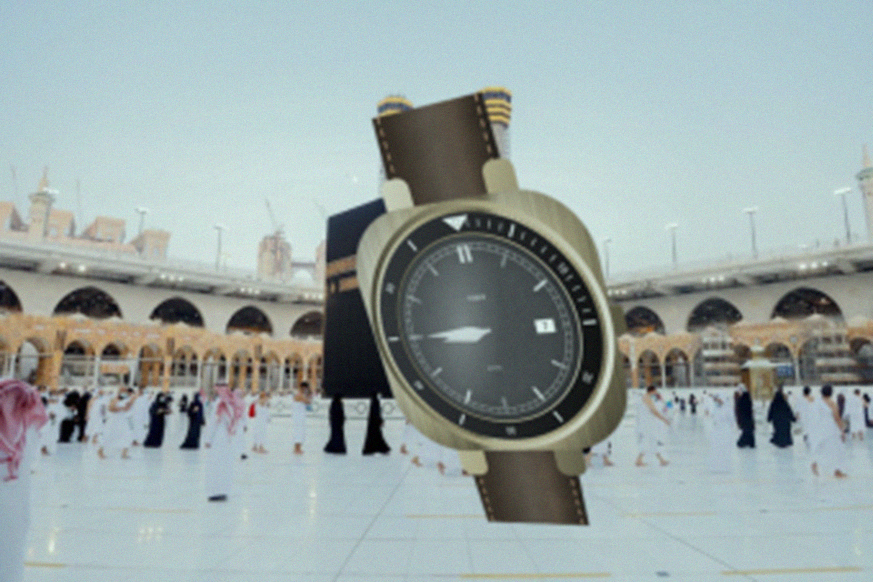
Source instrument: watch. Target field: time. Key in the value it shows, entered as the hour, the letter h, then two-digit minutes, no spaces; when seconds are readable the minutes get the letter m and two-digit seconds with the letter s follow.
8h45
